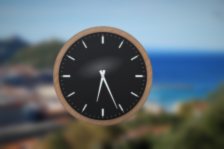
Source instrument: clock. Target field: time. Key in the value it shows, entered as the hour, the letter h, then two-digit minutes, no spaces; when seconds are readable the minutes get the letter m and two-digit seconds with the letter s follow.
6h26
